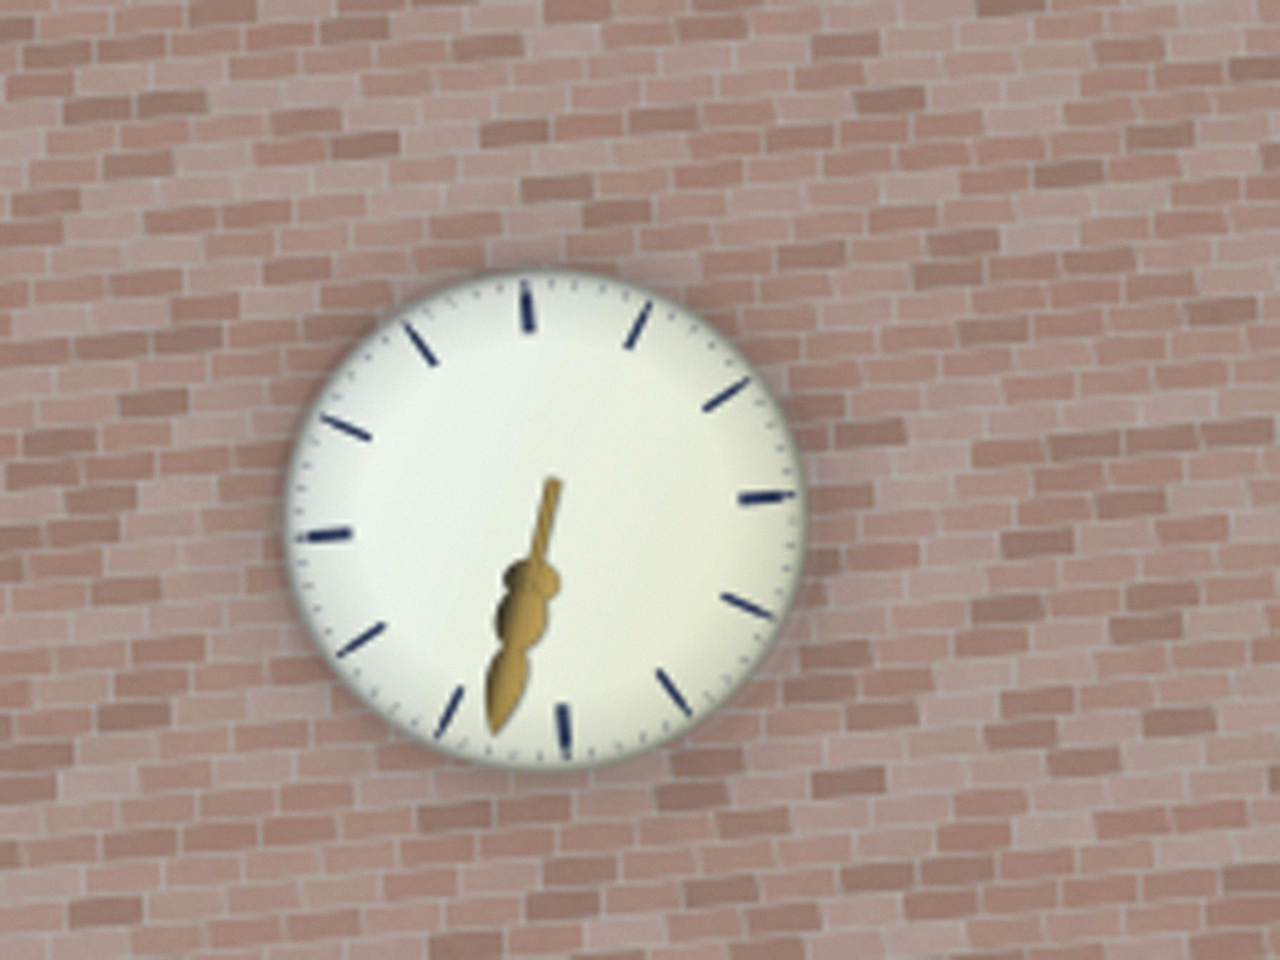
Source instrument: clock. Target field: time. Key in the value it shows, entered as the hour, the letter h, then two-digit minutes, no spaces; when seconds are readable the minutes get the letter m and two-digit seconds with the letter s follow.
6h33
